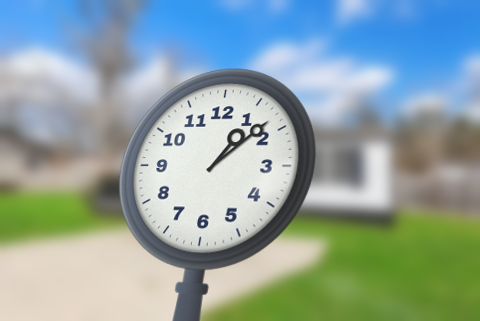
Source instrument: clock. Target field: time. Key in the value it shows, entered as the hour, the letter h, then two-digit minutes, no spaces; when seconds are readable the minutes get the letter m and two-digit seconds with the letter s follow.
1h08
